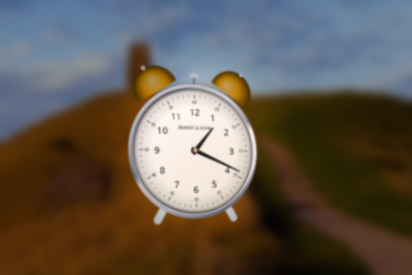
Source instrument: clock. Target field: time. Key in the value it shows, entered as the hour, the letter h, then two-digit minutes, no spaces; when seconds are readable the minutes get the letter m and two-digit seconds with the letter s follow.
1h19
